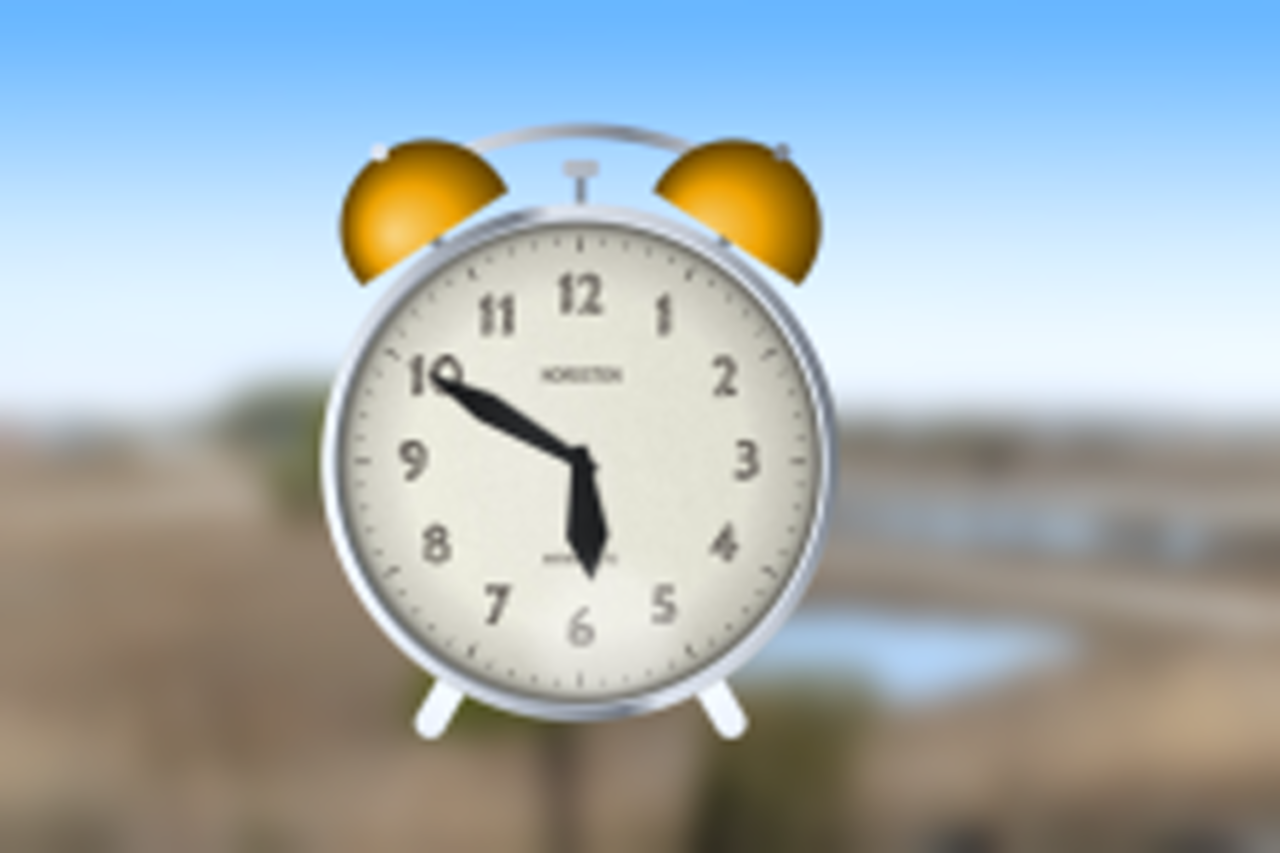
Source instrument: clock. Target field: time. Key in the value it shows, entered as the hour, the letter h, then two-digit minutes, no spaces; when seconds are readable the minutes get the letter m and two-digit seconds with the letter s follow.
5h50
